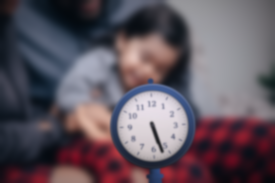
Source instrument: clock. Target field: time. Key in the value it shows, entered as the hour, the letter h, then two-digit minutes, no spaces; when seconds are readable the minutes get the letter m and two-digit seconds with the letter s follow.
5h27
